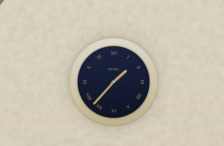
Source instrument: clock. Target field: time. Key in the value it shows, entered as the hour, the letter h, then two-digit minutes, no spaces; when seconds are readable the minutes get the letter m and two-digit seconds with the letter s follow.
1h37
